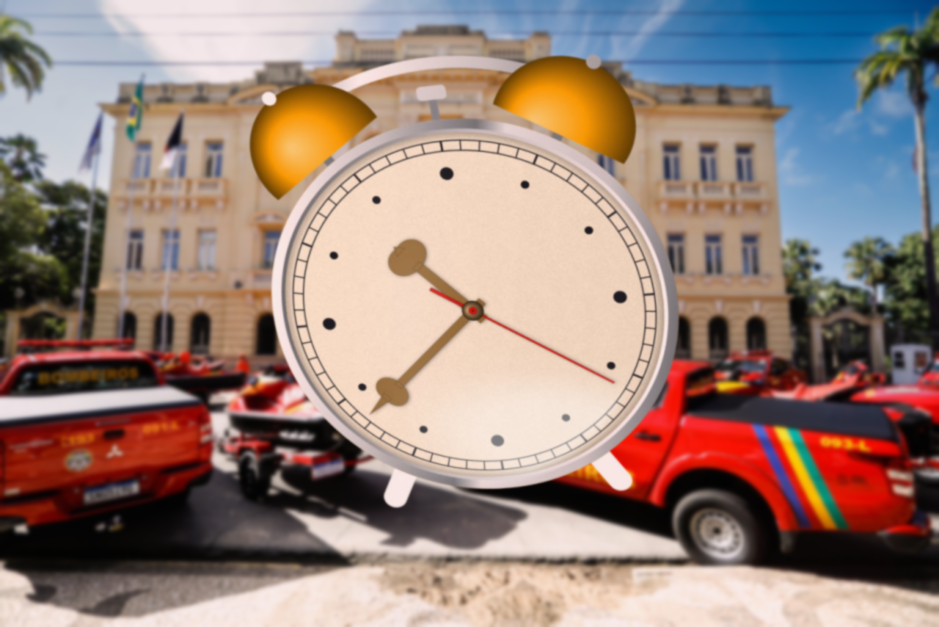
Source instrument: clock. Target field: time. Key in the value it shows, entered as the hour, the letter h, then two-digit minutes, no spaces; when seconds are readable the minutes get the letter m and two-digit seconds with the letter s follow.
10h38m21s
